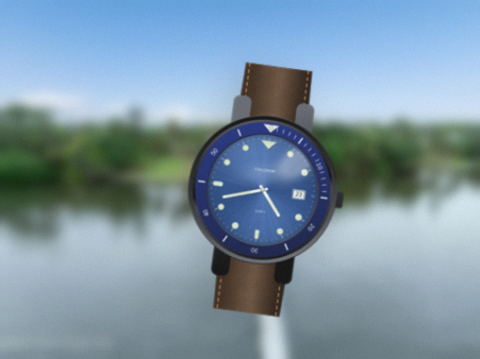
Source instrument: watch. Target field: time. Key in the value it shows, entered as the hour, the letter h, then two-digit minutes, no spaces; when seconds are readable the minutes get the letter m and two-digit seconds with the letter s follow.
4h42
